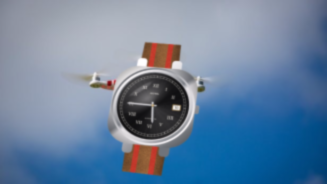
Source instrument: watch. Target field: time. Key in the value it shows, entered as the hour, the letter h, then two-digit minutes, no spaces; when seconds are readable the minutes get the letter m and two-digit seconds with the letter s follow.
5h45
